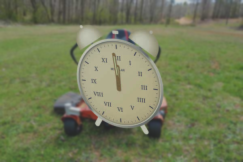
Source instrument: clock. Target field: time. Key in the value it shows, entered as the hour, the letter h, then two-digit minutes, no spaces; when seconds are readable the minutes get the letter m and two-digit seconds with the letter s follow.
11h59
